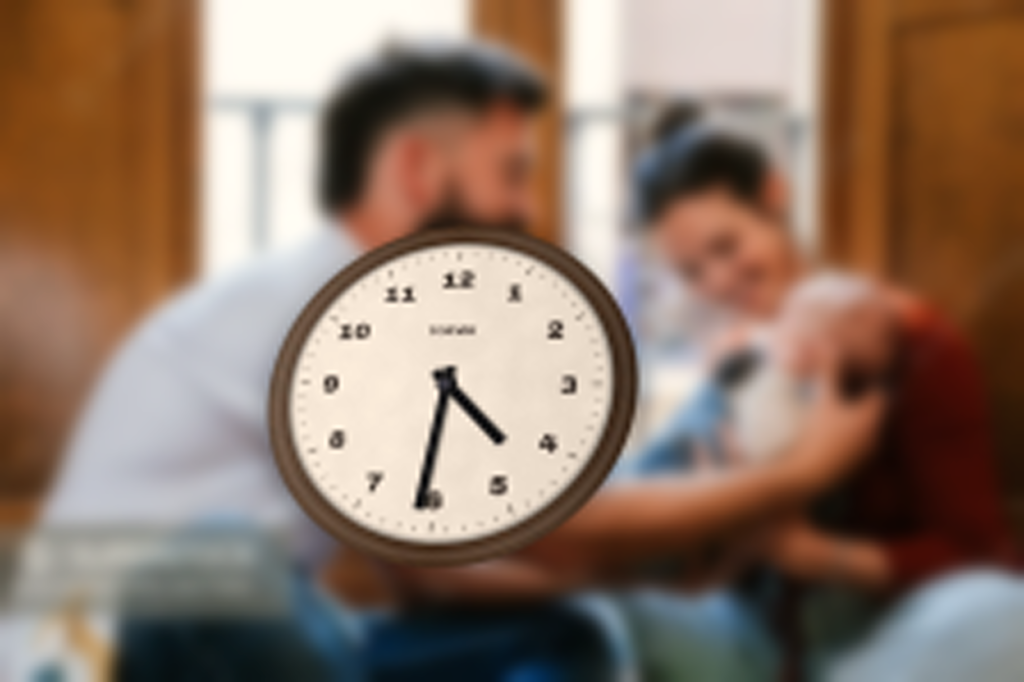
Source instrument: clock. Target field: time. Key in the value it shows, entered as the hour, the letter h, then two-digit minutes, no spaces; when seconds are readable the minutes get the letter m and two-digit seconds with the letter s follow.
4h31
